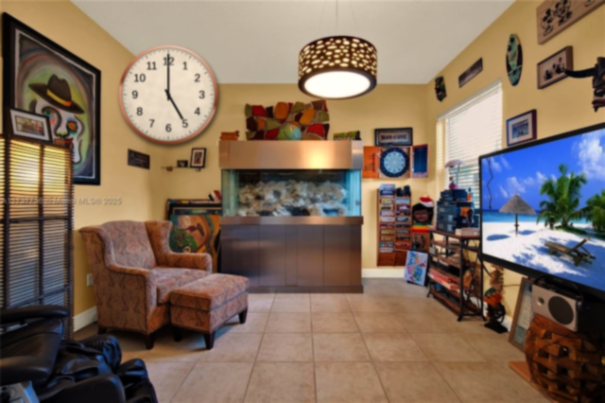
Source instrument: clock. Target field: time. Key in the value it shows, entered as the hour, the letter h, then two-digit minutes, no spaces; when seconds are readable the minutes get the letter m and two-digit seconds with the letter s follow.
5h00
